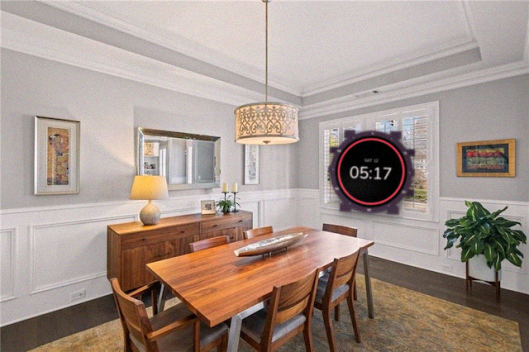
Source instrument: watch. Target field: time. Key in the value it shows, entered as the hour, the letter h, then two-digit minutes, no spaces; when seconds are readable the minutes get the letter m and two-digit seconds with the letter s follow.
5h17
